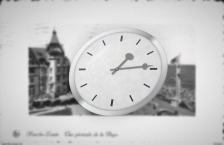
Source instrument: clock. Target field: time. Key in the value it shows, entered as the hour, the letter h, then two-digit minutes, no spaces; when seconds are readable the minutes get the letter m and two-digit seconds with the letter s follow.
1h14
